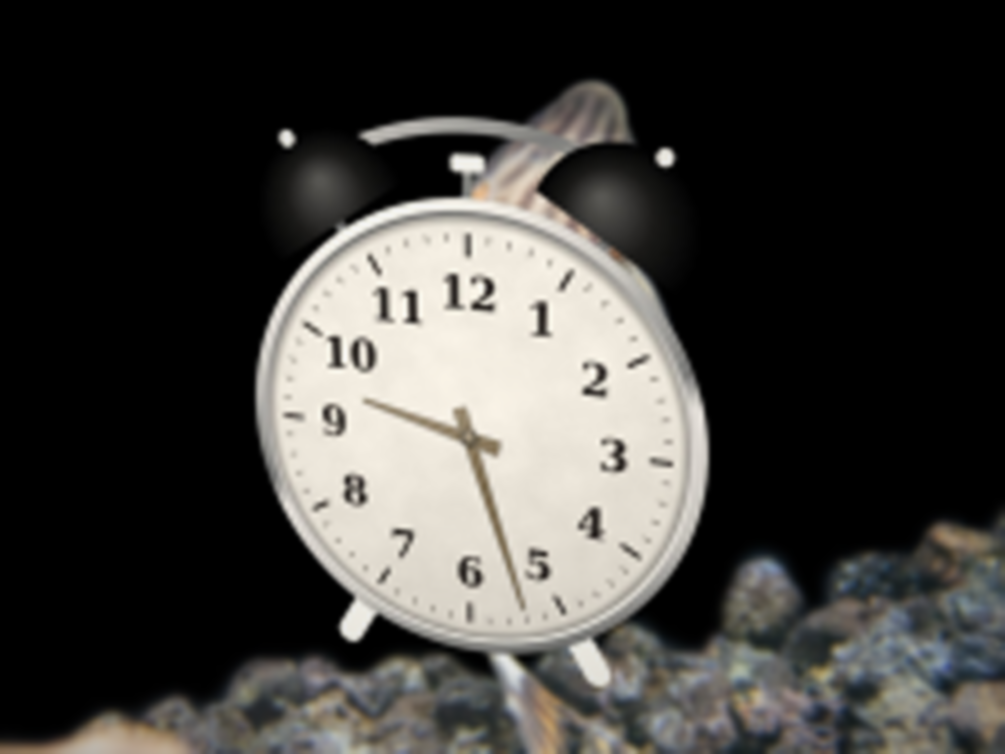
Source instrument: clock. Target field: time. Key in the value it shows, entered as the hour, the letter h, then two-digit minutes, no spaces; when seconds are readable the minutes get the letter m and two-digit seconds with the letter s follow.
9h27
